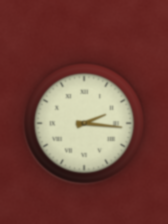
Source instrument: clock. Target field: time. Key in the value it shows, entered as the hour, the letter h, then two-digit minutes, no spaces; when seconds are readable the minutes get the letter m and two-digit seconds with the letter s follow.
2h16
